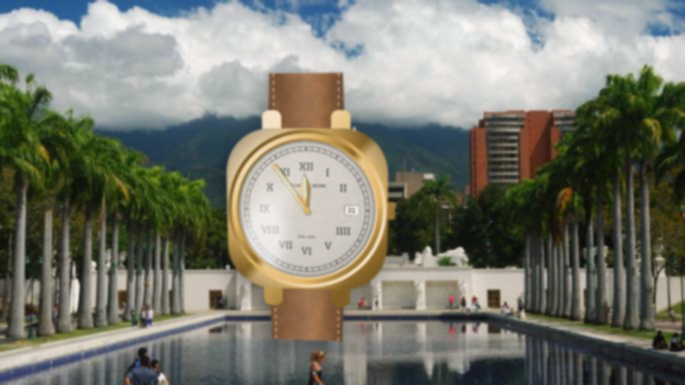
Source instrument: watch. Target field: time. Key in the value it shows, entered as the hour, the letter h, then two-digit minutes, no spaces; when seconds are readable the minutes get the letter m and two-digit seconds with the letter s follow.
11h54
